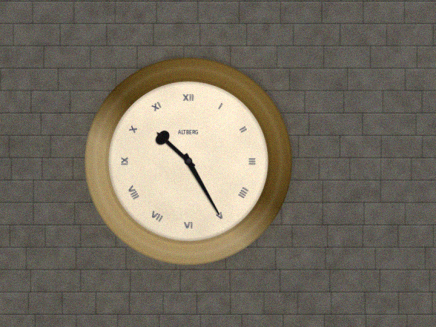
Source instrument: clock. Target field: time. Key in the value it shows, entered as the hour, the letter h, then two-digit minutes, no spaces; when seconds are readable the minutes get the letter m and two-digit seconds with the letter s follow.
10h25
